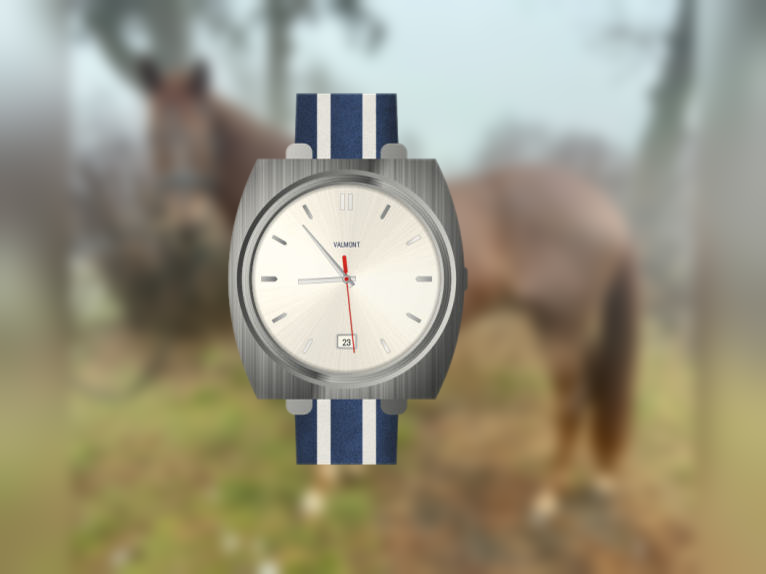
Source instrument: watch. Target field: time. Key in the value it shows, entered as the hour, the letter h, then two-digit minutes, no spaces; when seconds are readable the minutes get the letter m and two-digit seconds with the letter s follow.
8h53m29s
